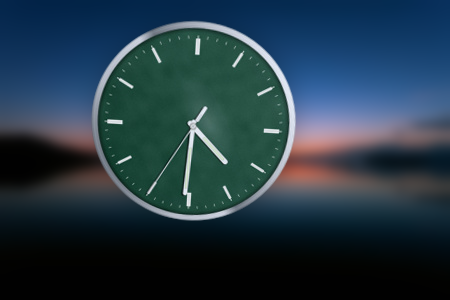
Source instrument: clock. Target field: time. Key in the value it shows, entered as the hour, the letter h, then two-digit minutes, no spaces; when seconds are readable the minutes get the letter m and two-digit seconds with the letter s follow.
4h30m35s
